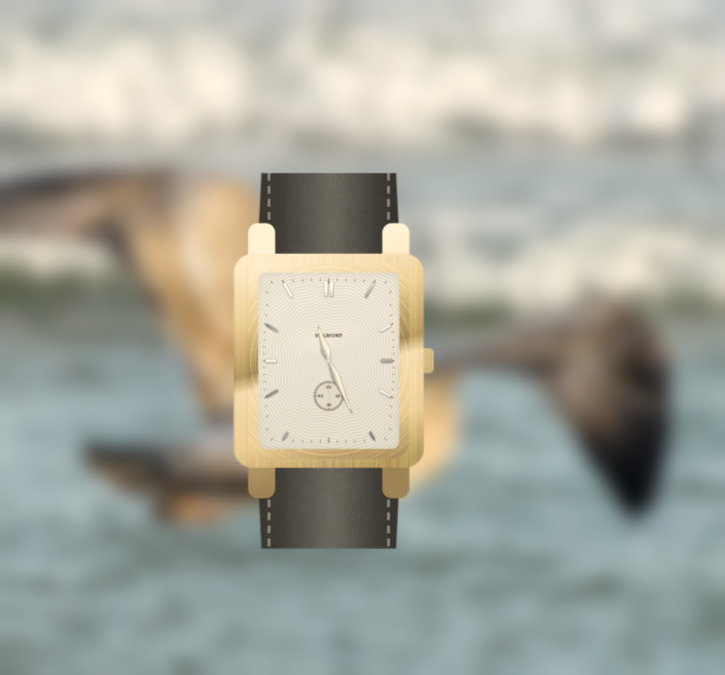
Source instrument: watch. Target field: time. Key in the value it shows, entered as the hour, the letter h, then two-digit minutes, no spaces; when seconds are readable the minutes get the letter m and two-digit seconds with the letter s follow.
11h26
